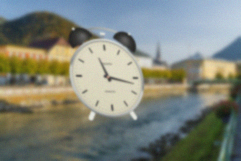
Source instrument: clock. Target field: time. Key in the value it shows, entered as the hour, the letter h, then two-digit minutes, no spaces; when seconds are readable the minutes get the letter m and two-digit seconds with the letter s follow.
11h17
